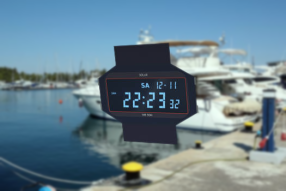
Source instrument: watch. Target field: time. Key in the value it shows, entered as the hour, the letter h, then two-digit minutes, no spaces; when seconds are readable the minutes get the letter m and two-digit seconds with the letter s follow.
22h23m32s
